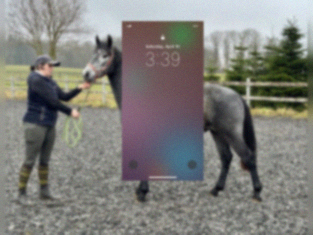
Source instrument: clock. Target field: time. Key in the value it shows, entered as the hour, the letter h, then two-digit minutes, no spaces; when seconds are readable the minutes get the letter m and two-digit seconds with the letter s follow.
3h39
